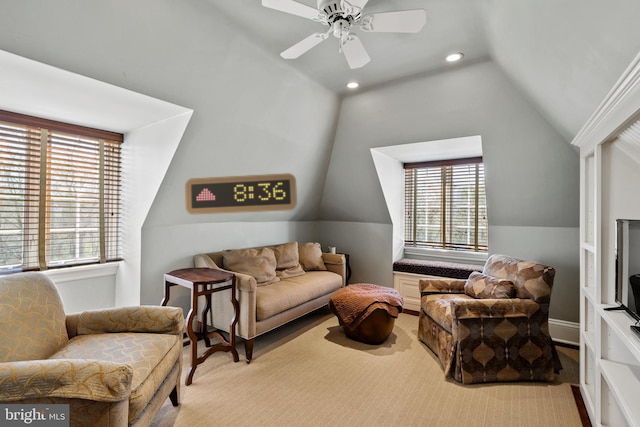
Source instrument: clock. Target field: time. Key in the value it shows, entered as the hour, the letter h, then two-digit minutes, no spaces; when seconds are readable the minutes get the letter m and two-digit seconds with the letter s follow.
8h36
